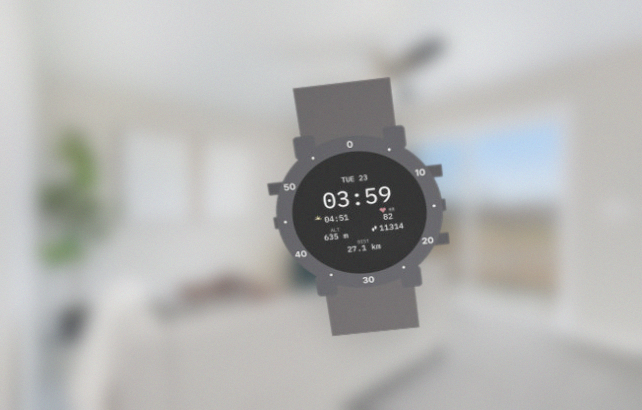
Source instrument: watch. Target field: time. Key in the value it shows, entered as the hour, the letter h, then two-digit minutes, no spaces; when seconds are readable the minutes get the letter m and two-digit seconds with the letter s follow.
3h59
